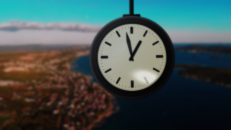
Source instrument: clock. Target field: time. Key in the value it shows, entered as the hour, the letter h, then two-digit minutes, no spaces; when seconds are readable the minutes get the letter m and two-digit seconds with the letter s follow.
12h58
